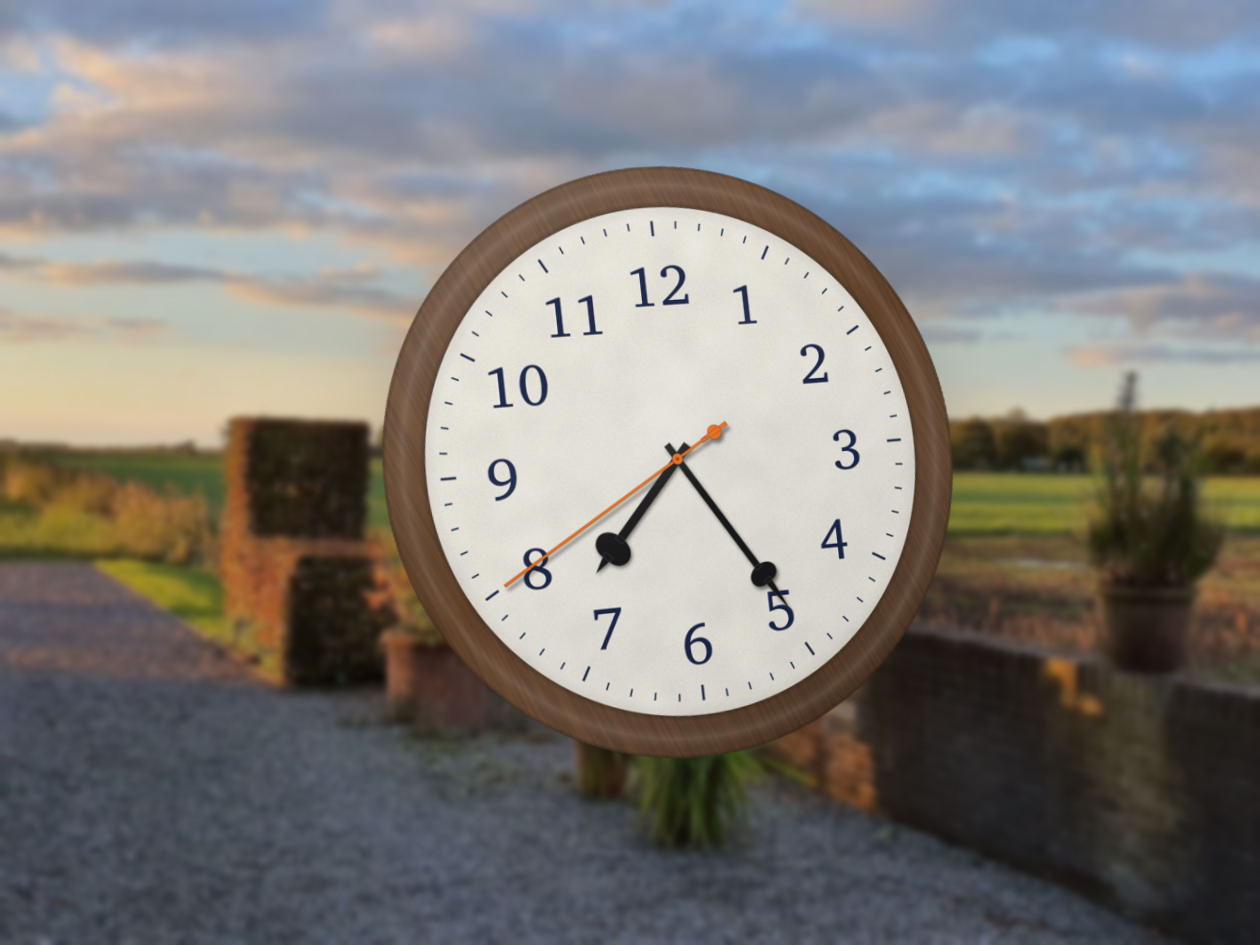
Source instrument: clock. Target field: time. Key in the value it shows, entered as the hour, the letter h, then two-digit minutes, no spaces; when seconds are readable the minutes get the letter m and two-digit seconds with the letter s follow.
7h24m40s
